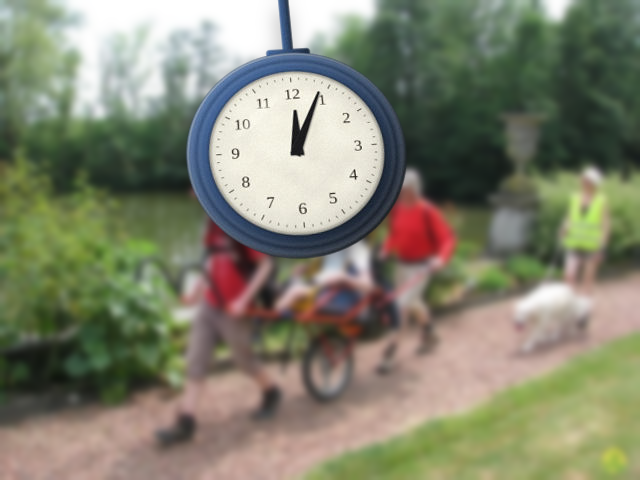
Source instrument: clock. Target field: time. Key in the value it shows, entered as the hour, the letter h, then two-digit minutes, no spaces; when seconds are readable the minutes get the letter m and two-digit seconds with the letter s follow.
12h04
